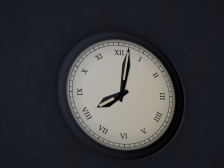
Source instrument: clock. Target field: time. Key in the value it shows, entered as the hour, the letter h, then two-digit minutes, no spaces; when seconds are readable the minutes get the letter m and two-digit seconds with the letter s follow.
8h02
